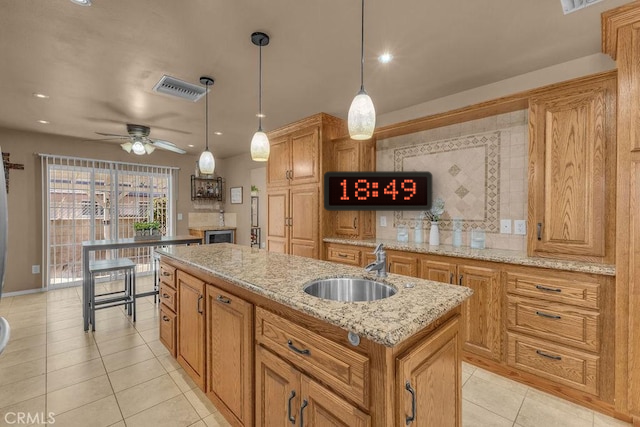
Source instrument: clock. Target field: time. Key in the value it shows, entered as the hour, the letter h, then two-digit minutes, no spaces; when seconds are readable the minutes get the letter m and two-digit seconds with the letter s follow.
18h49
